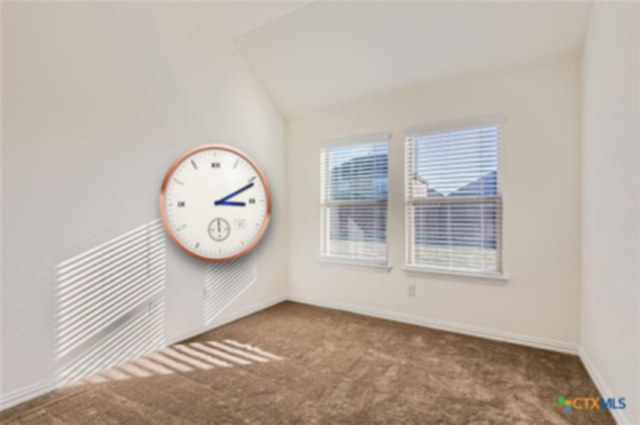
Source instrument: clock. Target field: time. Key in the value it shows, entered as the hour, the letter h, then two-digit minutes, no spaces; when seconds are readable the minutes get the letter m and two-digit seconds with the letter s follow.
3h11
